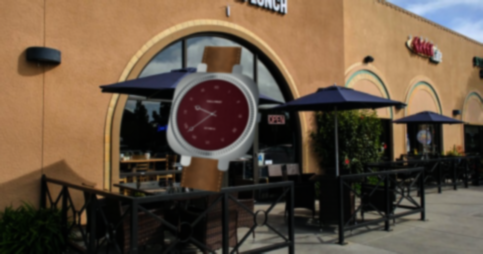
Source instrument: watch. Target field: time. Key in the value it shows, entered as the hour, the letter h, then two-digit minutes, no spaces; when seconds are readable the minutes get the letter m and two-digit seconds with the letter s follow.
9h38
